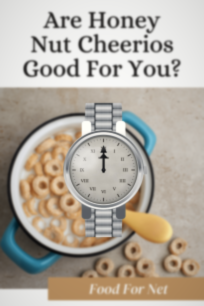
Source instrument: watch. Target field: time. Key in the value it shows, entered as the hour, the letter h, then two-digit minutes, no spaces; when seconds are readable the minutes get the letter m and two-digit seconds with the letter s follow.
12h00
